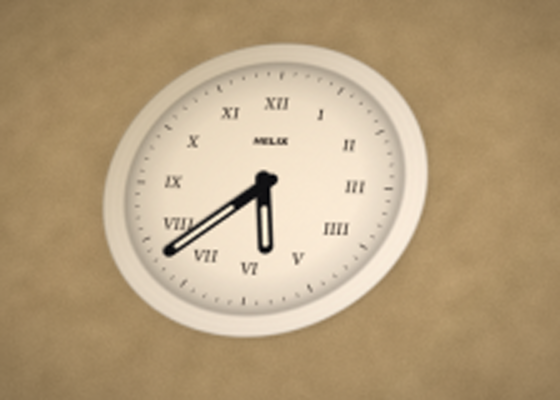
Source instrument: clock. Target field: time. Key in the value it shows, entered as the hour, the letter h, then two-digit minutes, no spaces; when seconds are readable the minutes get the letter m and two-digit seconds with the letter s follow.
5h38
